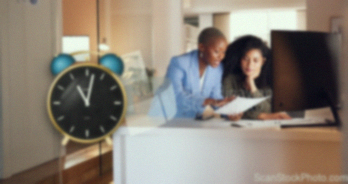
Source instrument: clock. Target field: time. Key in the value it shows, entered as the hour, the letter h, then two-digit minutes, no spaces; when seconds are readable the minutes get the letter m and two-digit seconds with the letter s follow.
11h02
